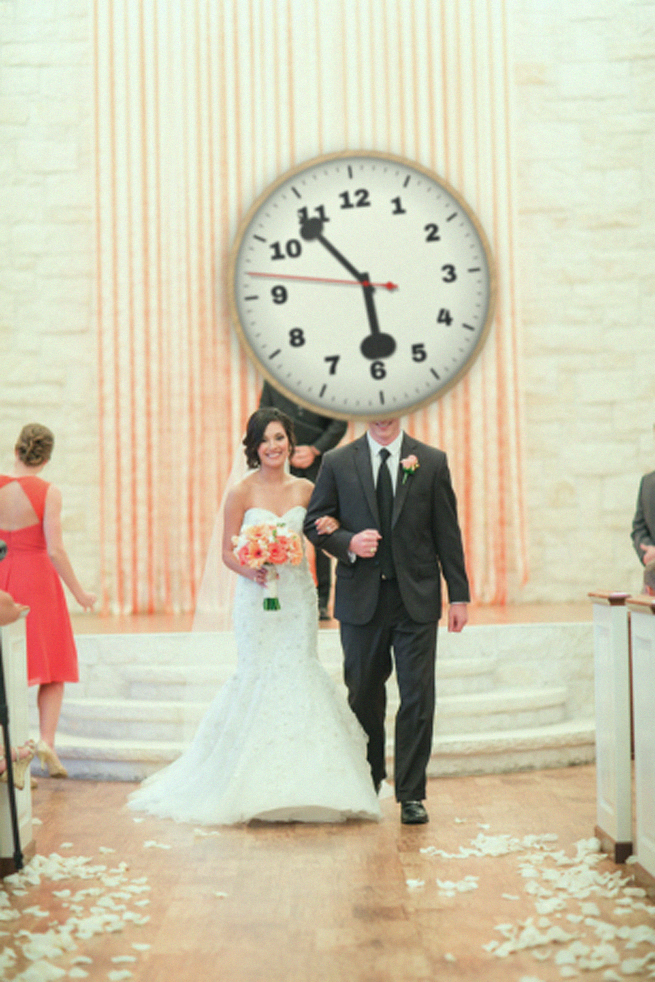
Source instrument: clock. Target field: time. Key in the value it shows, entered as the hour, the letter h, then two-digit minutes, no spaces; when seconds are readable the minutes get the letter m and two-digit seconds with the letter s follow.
5h53m47s
